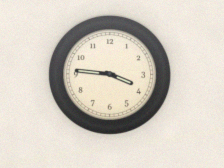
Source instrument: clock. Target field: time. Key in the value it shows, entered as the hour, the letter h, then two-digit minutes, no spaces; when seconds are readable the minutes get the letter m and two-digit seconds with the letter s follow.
3h46
